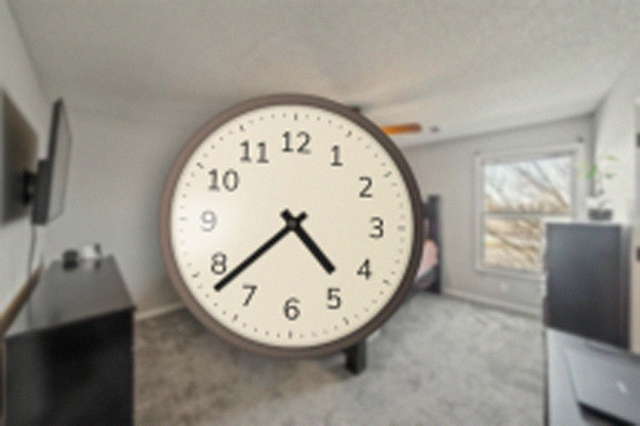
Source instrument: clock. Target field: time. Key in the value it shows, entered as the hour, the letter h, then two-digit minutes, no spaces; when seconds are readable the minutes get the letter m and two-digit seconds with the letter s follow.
4h38
